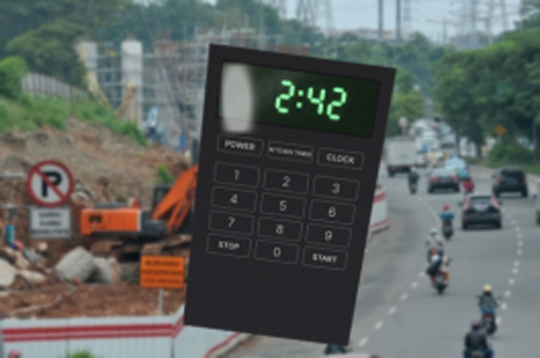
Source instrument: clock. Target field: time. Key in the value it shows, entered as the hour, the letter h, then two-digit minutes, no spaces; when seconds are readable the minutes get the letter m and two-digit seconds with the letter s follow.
2h42
